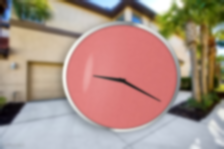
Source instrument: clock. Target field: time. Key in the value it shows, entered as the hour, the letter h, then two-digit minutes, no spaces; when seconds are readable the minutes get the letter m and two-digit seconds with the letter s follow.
9h20
